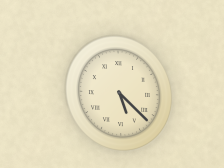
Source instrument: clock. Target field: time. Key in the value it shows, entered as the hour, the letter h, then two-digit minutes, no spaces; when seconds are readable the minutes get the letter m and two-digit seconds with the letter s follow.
5h22
